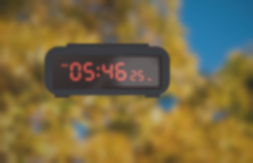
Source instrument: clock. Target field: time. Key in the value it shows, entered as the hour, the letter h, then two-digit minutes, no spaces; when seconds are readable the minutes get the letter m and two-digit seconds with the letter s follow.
5h46
